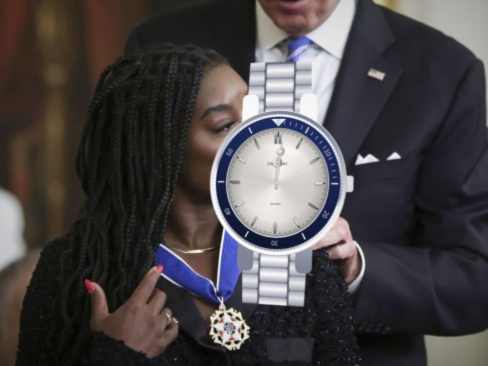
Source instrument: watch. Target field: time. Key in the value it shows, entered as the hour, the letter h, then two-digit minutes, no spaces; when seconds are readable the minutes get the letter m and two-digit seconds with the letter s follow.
12h01
